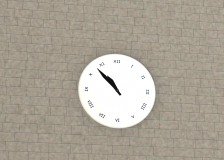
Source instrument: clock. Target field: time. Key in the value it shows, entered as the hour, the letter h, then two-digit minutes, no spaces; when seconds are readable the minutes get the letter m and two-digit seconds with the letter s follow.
10h53
